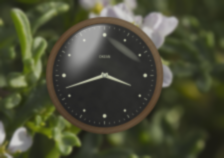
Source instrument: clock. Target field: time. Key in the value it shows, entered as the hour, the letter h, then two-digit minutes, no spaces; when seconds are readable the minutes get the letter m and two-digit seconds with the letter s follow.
3h42
